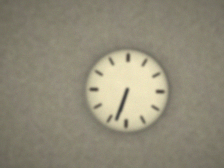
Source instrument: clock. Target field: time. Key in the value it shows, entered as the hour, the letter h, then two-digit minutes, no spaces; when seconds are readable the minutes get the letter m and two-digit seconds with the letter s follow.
6h33
